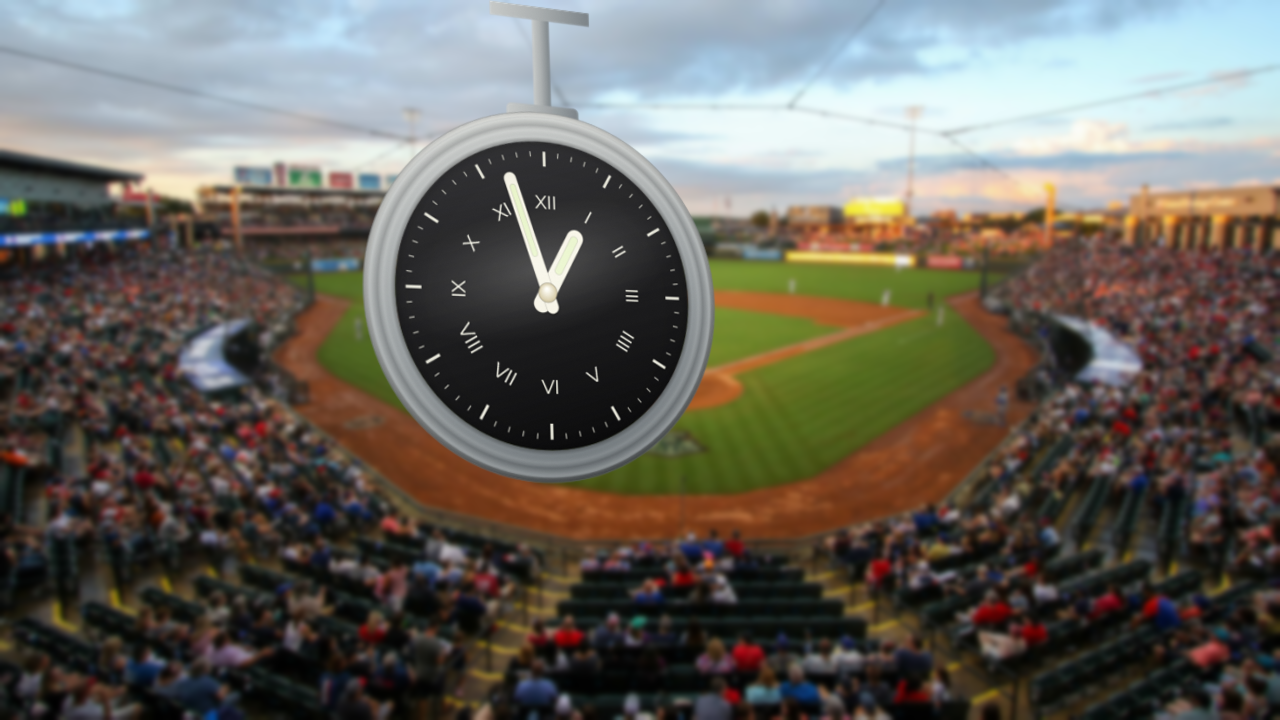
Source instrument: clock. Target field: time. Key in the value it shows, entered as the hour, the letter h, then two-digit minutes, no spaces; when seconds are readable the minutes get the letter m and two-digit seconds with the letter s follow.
12h57
